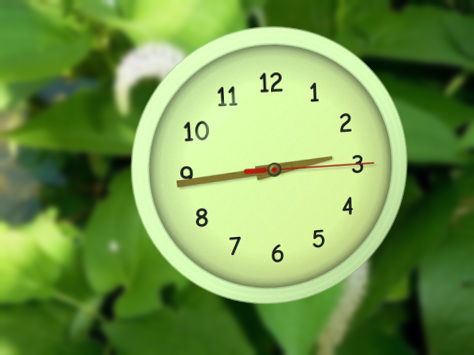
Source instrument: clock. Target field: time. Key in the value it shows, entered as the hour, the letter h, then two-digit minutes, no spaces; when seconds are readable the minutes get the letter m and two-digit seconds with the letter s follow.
2h44m15s
